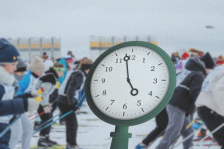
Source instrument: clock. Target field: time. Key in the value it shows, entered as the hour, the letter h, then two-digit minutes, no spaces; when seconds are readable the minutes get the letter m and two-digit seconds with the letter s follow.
4h58
